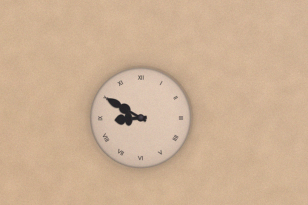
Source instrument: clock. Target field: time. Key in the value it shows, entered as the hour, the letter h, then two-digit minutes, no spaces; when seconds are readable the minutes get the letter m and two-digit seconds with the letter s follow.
8h50
